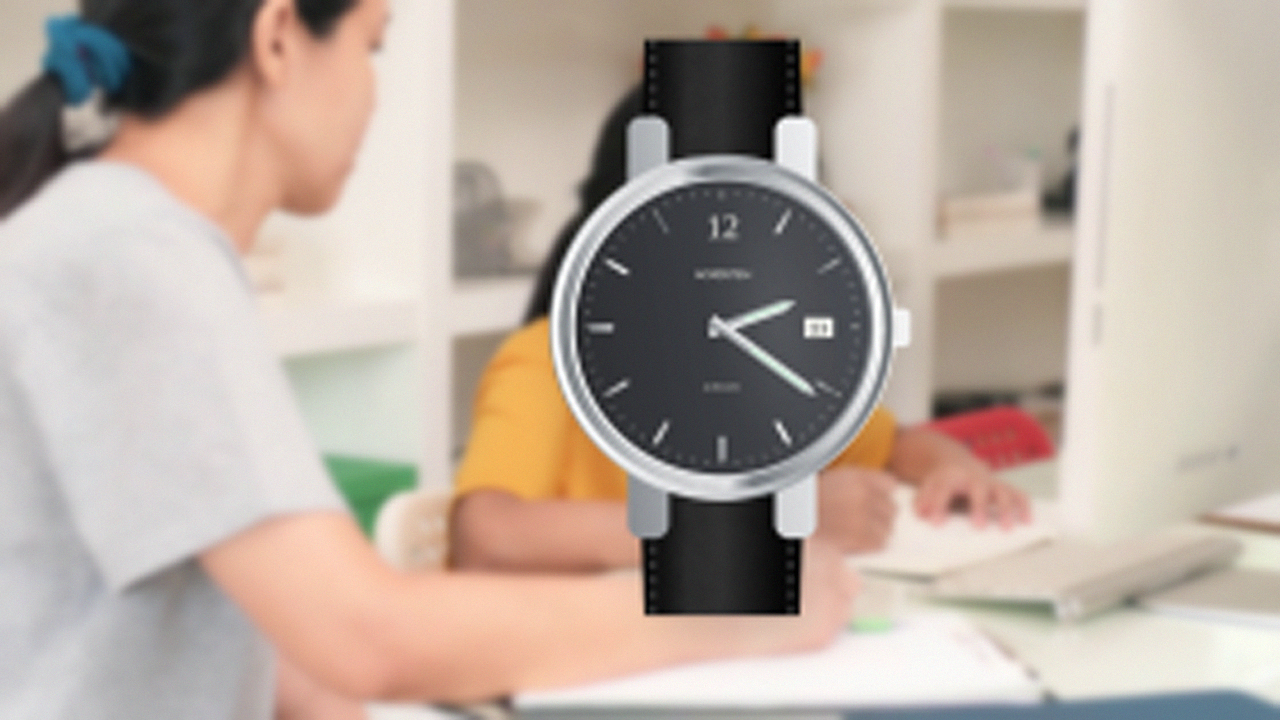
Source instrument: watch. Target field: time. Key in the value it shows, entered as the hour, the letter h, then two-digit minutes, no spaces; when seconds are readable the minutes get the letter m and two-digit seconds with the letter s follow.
2h21
